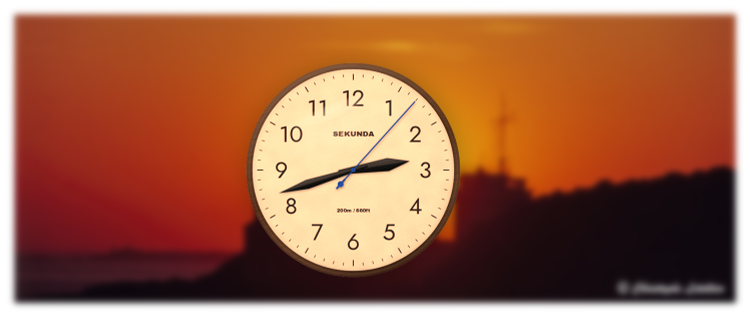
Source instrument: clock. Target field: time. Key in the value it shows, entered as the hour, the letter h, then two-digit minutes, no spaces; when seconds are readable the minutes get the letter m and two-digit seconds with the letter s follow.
2h42m07s
